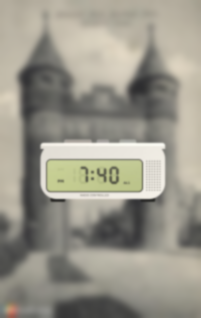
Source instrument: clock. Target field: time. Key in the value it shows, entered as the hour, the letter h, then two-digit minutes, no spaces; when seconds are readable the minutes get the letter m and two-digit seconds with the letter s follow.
7h40
